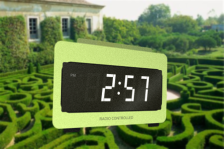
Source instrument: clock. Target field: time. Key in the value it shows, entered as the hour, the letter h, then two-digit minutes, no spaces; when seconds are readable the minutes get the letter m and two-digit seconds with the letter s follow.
2h57
